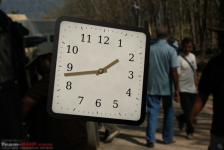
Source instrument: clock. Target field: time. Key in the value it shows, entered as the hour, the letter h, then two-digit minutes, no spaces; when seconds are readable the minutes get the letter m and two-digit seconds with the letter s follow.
1h43
